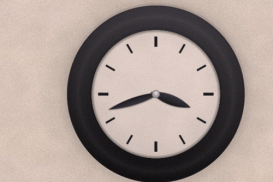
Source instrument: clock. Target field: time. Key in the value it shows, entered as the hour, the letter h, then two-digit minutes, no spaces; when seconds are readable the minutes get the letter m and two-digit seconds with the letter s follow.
3h42
